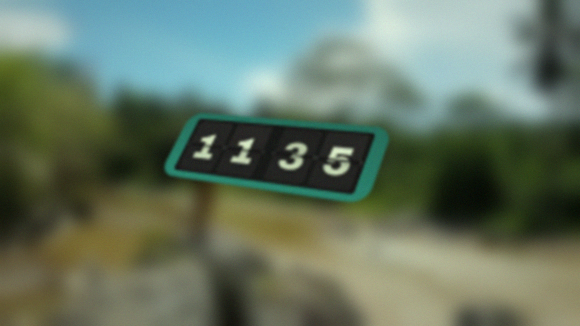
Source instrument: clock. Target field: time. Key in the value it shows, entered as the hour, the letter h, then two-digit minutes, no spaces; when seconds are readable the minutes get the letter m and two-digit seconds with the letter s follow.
11h35
